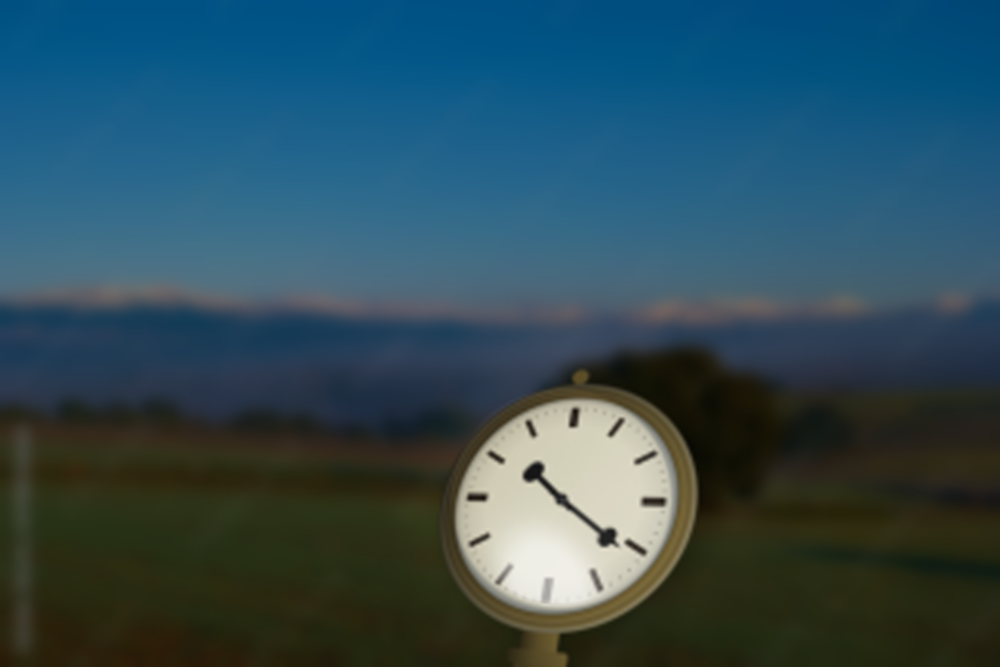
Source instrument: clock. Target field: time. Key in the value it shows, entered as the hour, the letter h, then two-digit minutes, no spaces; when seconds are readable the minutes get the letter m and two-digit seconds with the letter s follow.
10h21
